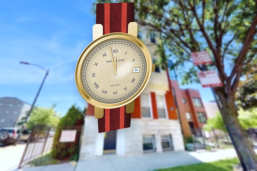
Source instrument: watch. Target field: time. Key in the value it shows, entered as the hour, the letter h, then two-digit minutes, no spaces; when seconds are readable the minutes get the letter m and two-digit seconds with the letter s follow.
11h58
